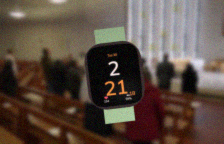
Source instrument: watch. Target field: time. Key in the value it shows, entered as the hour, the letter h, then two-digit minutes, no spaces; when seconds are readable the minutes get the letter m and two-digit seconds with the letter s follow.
2h21
